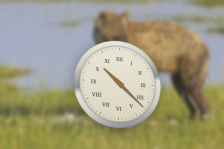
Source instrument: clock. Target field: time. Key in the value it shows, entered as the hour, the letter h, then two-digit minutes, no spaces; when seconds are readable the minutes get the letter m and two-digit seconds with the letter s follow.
10h22
